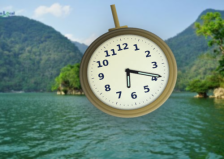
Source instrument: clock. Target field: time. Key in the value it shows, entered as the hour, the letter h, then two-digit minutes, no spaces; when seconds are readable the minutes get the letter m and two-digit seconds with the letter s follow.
6h19
